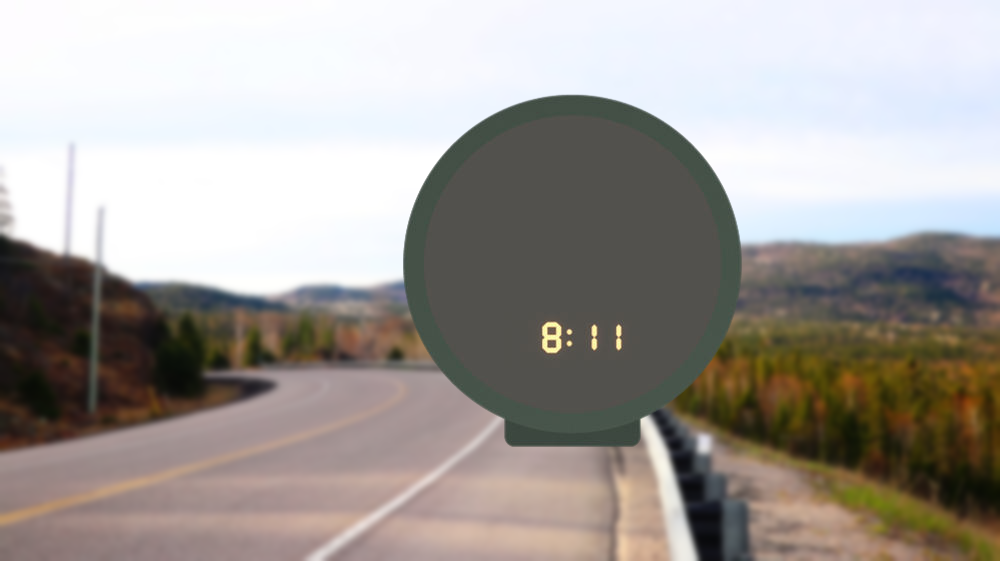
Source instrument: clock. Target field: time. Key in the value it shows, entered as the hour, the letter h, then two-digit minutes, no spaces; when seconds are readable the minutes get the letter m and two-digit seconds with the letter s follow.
8h11
